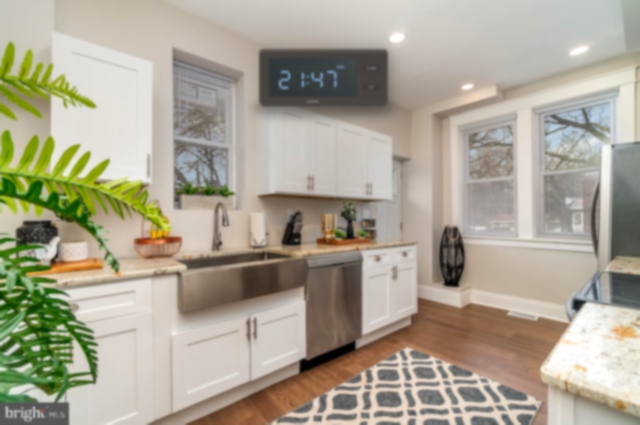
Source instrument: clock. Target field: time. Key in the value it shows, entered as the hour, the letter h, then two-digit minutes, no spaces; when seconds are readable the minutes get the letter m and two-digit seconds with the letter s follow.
21h47
